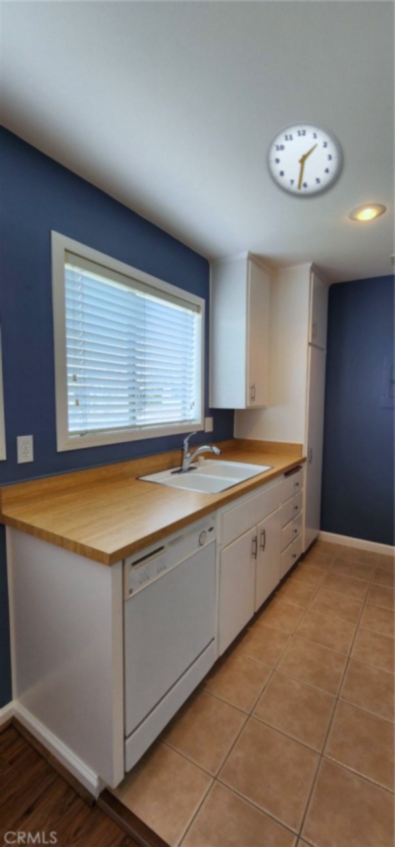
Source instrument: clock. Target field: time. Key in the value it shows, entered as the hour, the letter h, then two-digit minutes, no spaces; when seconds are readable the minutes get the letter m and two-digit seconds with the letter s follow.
1h32
